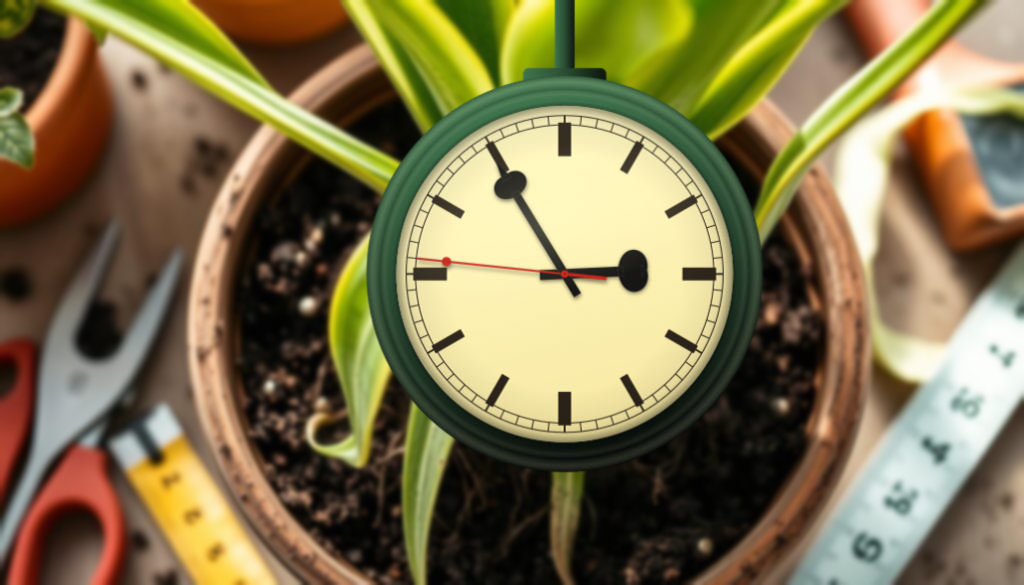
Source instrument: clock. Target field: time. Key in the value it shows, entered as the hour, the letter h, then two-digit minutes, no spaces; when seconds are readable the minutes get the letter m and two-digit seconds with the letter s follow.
2h54m46s
